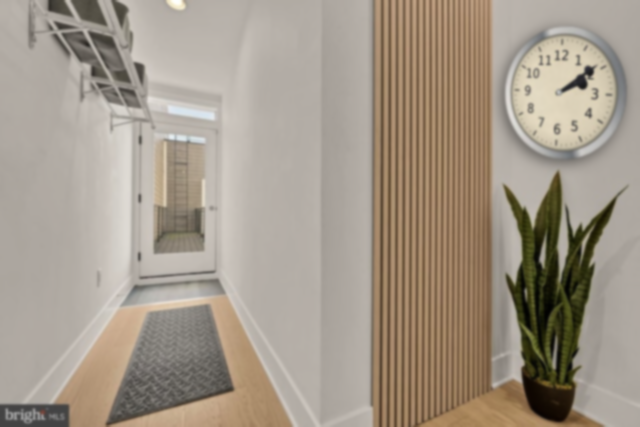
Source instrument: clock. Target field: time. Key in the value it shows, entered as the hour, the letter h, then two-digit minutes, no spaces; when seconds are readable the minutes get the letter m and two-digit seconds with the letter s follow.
2h09
